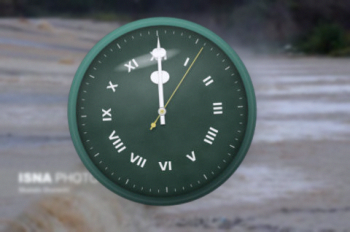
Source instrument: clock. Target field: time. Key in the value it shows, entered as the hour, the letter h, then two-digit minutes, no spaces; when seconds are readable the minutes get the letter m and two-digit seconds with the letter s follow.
12h00m06s
